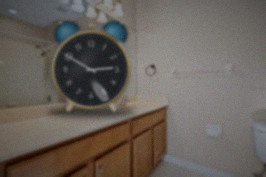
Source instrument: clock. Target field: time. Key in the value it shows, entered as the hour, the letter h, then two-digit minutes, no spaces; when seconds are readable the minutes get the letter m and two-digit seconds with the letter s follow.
2h50
